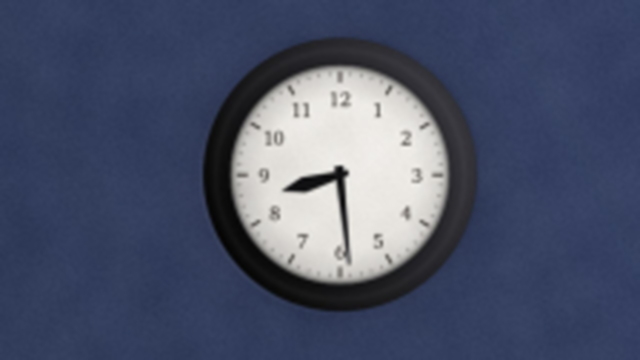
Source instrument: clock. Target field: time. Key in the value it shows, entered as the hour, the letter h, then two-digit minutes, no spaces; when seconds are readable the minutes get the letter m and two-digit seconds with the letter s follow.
8h29
